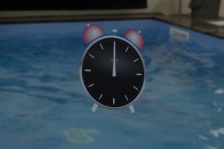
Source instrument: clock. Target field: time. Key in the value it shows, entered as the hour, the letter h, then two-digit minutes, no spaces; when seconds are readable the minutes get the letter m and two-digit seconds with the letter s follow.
12h00
